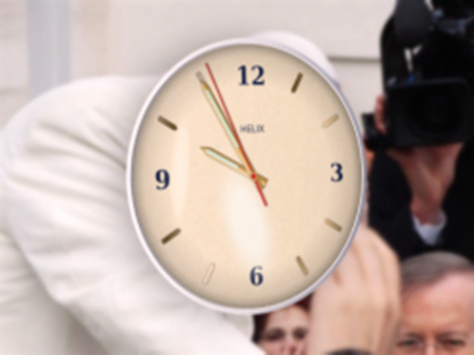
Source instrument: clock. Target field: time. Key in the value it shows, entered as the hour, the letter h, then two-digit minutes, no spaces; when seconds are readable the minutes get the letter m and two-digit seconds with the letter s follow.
9h54m56s
